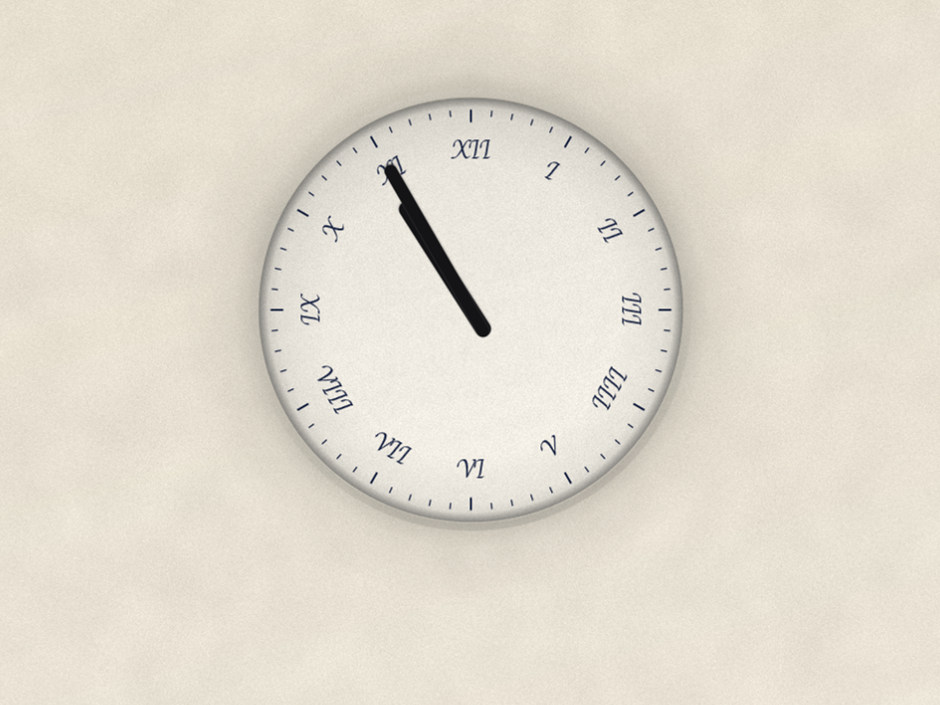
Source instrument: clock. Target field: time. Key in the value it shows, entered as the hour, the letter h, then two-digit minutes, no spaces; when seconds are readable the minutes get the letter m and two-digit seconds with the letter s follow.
10h55
